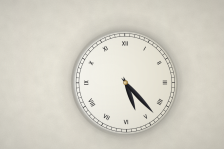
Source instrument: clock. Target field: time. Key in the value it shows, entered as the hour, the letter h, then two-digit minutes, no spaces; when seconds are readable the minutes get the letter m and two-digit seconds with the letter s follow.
5h23
